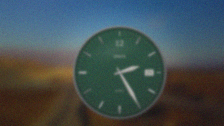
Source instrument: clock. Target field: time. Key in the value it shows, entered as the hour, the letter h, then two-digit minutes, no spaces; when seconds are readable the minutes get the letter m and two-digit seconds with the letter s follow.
2h25
